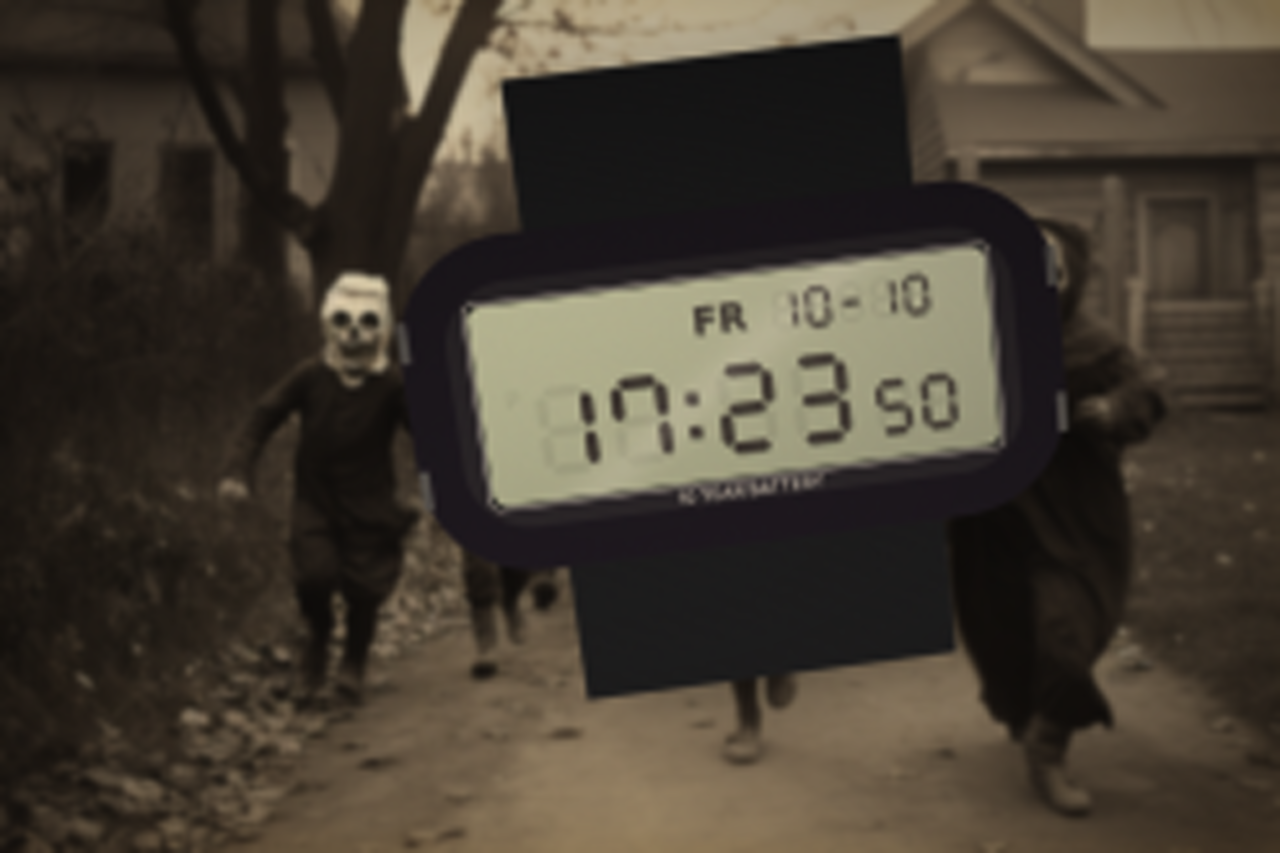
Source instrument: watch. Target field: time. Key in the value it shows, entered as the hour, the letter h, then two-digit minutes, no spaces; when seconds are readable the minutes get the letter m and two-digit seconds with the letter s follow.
17h23m50s
